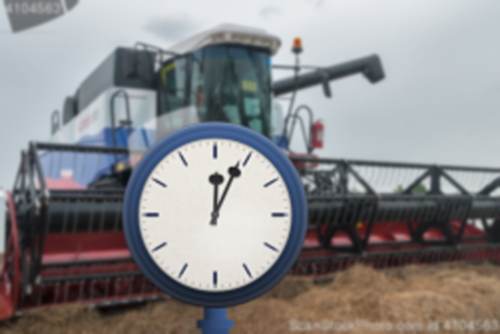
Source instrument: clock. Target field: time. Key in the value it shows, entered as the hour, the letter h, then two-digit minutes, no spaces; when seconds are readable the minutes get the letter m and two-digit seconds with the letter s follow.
12h04
